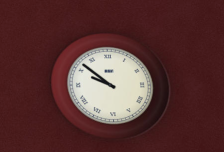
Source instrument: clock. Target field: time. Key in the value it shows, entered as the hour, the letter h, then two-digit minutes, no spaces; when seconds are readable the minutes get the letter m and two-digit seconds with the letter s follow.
9h52
